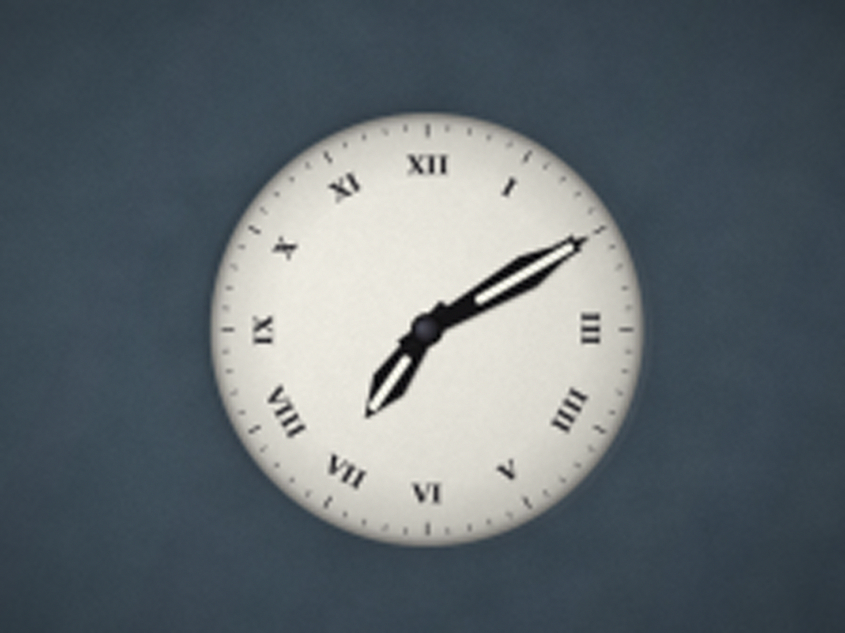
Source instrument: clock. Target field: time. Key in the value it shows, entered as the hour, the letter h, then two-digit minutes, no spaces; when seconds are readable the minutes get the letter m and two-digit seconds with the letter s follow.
7h10
